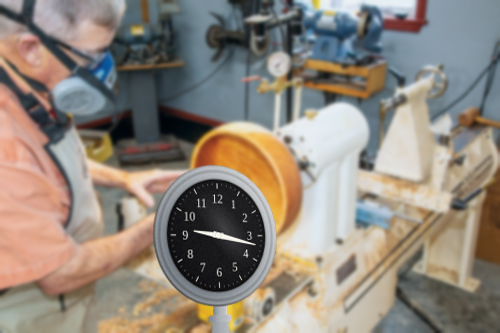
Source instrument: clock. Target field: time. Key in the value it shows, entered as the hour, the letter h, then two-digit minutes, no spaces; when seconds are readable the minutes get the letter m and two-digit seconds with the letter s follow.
9h17
